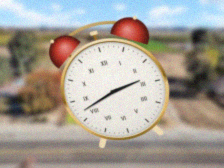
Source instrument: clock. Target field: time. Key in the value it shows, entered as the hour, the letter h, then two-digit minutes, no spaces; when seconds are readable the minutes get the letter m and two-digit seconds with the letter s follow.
2h42
